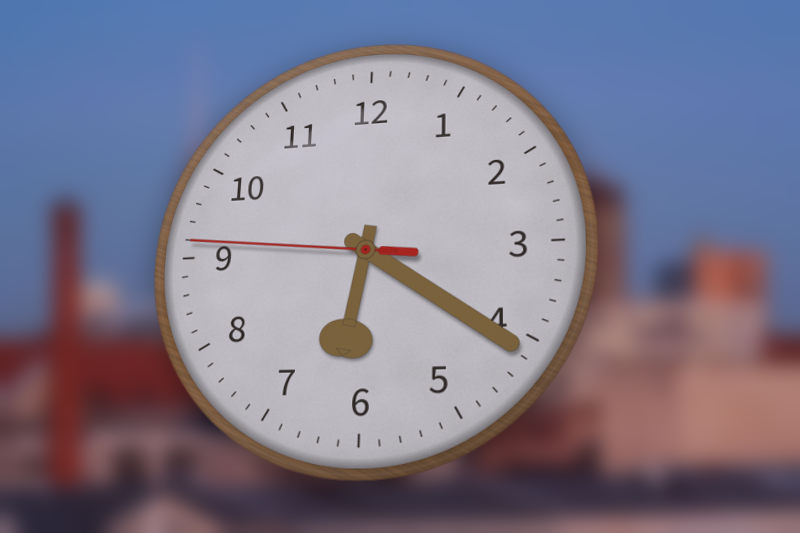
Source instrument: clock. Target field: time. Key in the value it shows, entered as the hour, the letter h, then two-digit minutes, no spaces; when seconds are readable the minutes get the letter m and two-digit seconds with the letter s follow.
6h20m46s
